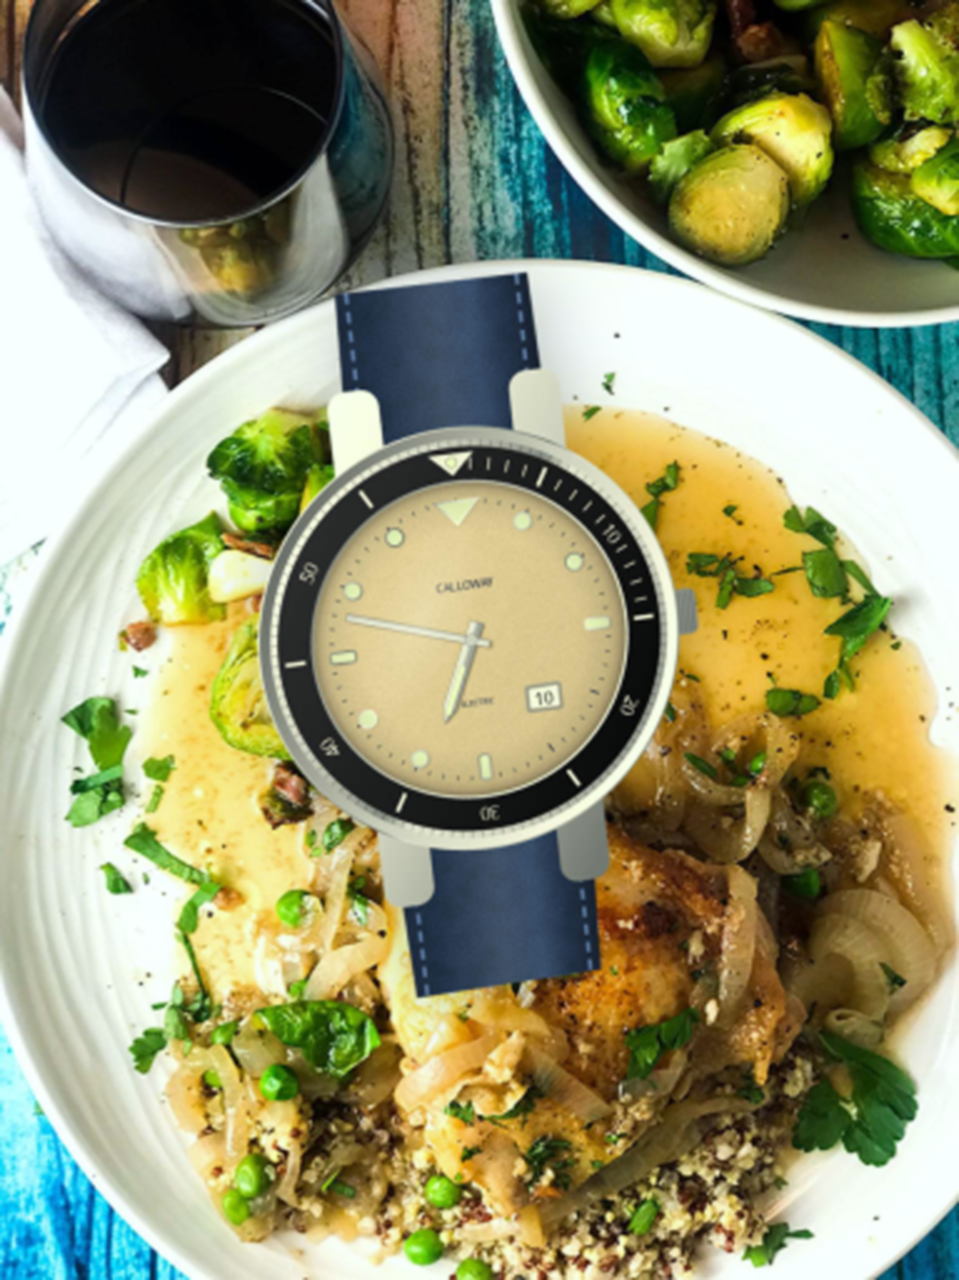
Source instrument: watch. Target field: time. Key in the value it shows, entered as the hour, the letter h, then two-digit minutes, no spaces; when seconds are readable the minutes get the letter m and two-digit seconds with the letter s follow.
6h48
